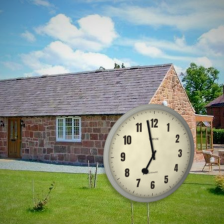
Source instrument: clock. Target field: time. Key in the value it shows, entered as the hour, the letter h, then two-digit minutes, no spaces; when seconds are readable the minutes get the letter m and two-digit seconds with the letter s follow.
6h58
